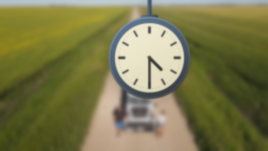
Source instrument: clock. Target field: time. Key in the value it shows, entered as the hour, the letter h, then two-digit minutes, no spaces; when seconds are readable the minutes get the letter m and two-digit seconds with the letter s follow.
4h30
